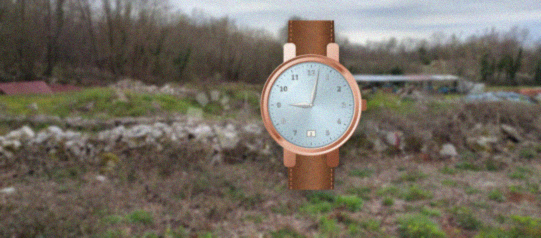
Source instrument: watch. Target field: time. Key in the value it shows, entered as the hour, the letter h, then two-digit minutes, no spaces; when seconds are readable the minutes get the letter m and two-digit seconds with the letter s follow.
9h02
